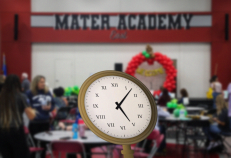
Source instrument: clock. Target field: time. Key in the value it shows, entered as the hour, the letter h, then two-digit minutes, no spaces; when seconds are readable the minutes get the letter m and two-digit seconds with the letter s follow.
5h07
